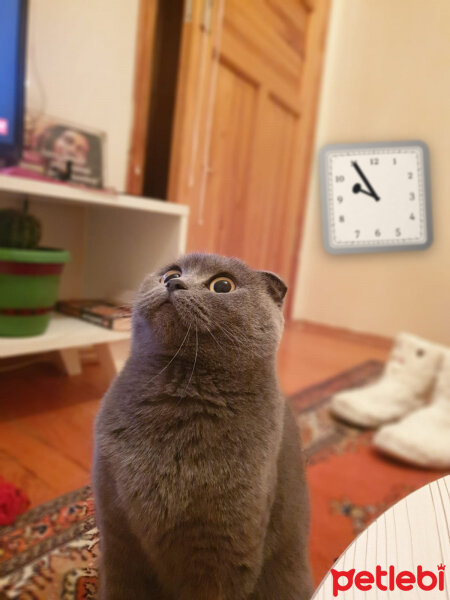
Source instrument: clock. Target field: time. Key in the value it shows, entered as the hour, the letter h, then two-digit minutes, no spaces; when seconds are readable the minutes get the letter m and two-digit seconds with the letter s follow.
9h55
